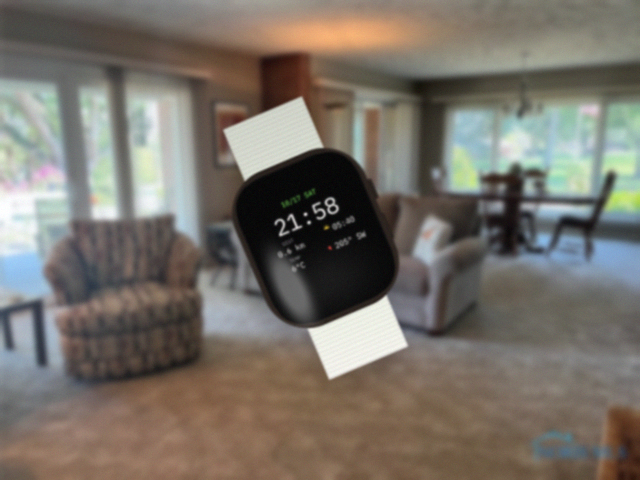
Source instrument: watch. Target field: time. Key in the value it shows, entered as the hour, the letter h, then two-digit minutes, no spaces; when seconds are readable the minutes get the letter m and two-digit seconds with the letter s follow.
21h58
